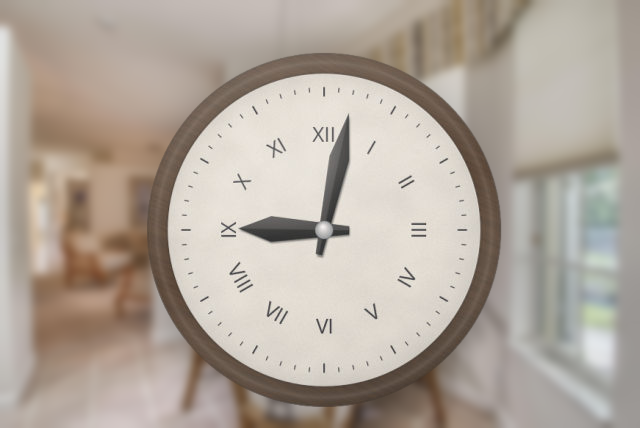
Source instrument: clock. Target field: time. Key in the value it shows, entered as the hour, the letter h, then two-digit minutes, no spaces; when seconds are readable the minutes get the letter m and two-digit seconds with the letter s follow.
9h02
